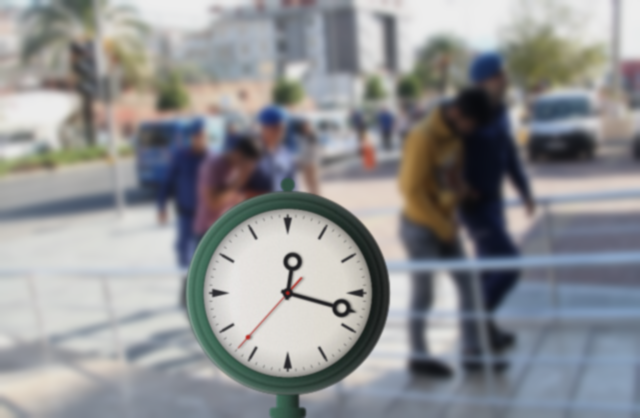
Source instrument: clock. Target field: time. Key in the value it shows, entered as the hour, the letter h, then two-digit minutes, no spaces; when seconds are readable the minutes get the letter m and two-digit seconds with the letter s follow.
12h17m37s
